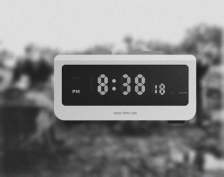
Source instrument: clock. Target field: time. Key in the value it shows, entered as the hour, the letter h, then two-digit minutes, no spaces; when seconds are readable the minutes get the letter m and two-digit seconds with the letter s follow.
8h38m18s
